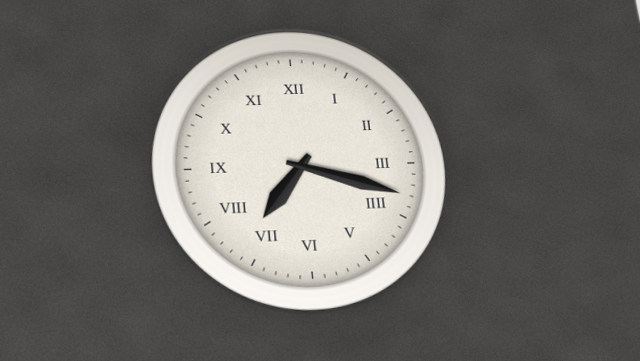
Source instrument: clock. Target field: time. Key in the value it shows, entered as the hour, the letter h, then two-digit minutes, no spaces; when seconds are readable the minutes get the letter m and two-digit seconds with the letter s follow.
7h18
